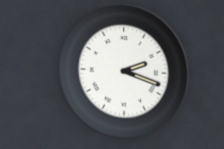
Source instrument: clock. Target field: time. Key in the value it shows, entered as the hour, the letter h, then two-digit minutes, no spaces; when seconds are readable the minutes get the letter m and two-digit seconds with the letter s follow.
2h18
